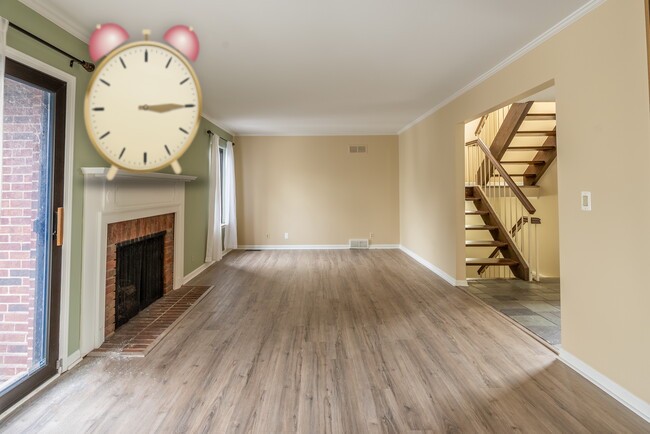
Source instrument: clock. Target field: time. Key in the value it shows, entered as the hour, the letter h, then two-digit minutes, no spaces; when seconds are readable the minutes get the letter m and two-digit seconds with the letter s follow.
3h15
